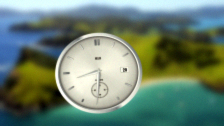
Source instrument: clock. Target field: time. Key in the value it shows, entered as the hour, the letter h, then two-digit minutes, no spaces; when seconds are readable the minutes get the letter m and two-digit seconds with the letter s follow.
8h31
